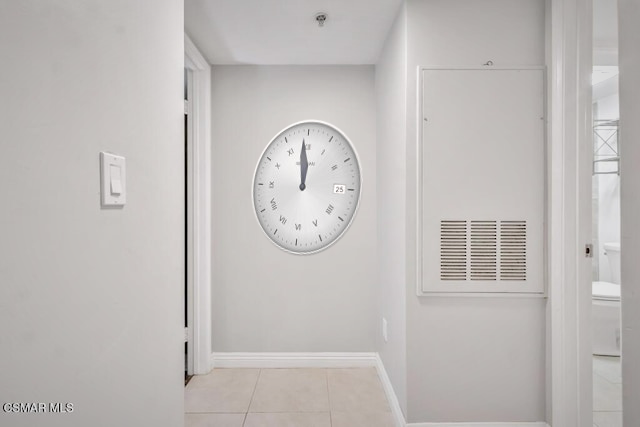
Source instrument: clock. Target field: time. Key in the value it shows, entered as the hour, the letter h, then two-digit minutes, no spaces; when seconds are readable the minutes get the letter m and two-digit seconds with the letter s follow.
11h59
